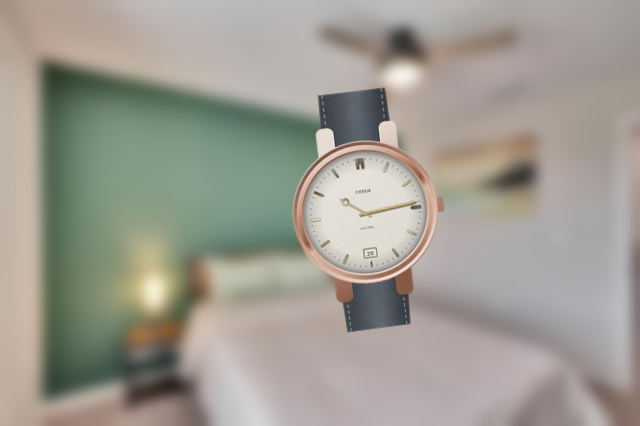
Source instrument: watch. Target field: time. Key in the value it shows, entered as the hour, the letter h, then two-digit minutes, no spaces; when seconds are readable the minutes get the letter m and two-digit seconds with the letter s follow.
10h14
